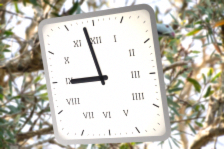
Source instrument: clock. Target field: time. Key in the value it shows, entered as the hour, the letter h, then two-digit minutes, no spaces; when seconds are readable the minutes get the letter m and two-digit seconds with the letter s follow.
8h58
